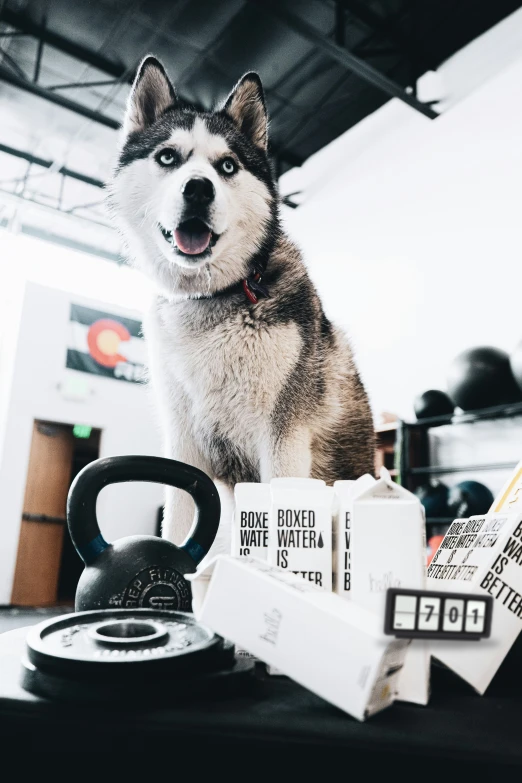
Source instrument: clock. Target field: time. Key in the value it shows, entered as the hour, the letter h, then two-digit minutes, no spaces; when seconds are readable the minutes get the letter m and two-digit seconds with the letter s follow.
7h01
